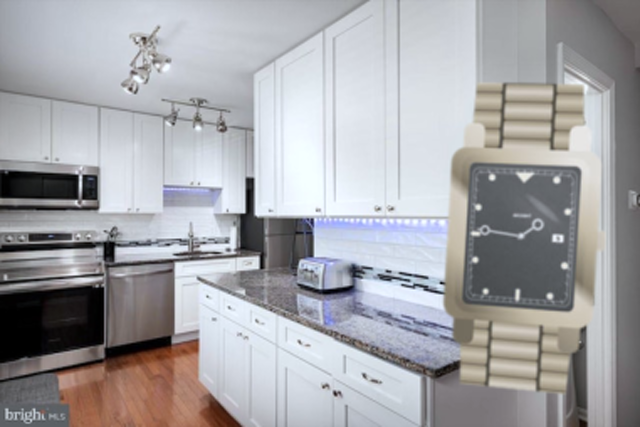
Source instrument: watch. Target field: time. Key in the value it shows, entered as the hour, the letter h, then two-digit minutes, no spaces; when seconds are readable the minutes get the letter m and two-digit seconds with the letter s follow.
1h46
